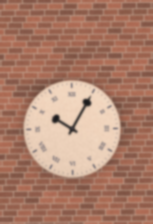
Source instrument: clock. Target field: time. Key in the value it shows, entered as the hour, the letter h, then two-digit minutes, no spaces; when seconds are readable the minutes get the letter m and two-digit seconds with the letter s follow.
10h05
